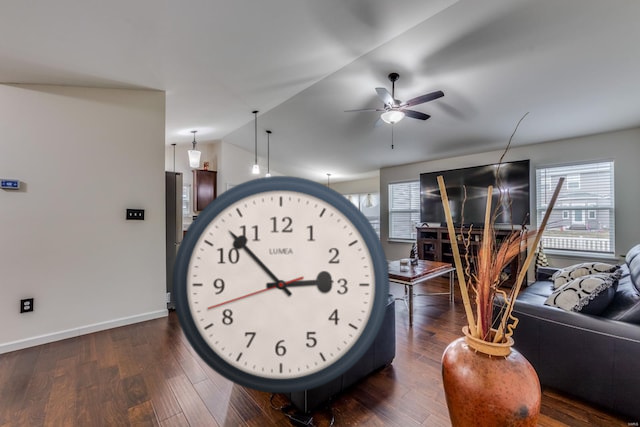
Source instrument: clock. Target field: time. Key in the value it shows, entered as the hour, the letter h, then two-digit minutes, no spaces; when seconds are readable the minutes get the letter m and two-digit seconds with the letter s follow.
2h52m42s
